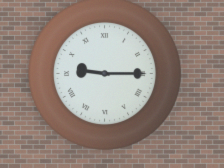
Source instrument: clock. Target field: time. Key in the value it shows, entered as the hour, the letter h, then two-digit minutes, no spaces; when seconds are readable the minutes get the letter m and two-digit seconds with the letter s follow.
9h15
